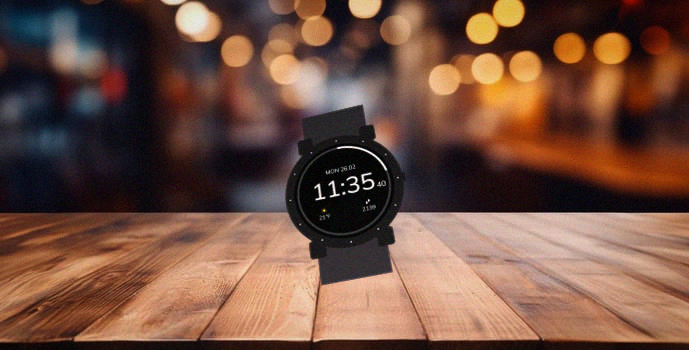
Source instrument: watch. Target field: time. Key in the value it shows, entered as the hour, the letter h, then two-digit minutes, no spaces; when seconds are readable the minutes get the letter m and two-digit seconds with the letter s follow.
11h35m40s
